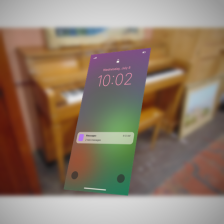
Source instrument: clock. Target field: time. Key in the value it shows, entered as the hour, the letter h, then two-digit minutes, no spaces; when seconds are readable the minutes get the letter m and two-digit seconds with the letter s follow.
10h02
